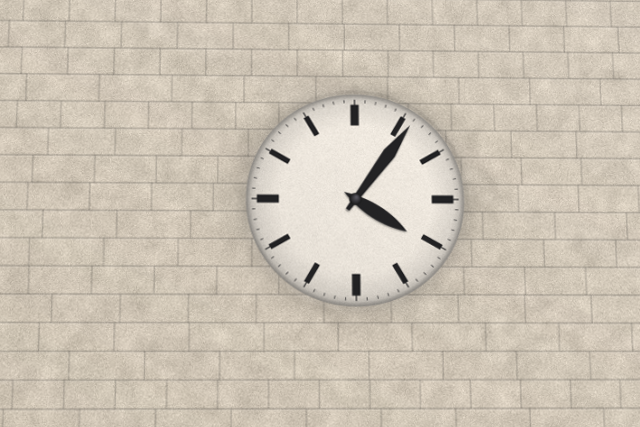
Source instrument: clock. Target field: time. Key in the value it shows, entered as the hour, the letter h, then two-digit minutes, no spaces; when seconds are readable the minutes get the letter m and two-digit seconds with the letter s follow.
4h06
